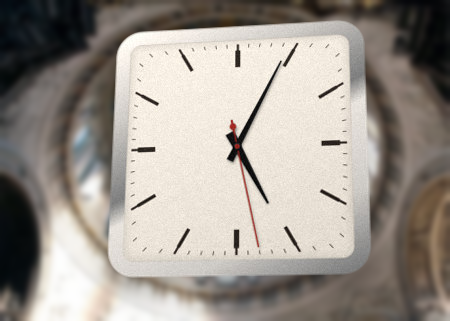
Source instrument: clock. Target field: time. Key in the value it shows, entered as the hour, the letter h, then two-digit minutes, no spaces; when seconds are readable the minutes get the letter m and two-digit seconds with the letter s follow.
5h04m28s
